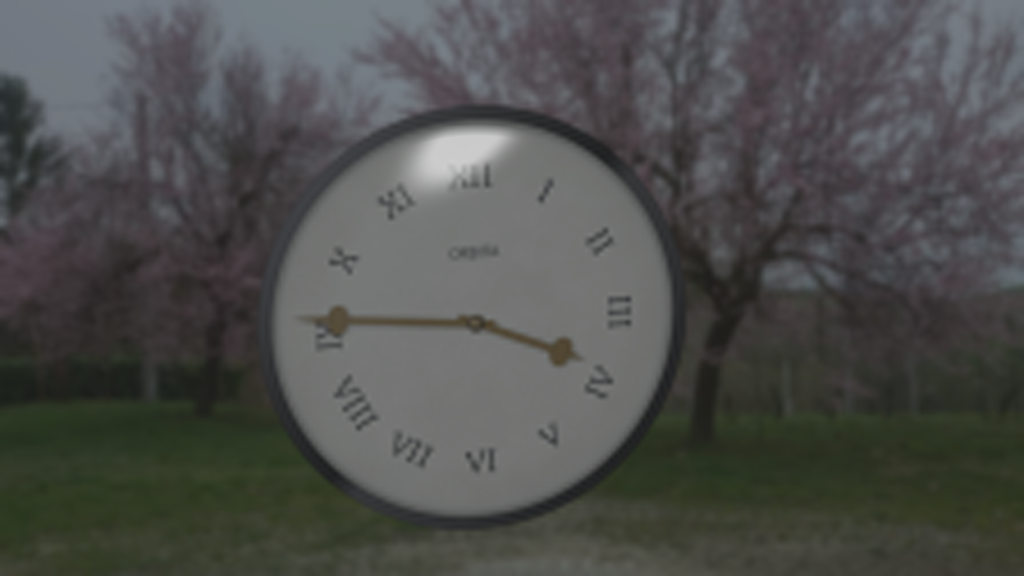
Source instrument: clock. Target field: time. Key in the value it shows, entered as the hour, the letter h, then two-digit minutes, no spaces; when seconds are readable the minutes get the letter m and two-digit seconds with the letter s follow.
3h46
